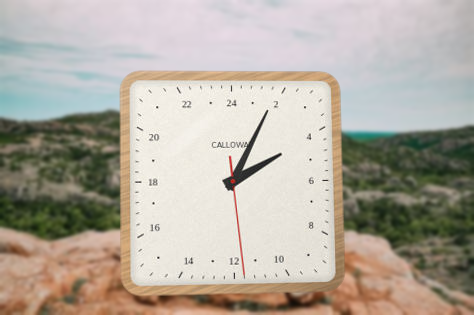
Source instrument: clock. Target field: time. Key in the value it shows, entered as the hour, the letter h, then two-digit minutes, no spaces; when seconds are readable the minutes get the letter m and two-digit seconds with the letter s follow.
4h04m29s
